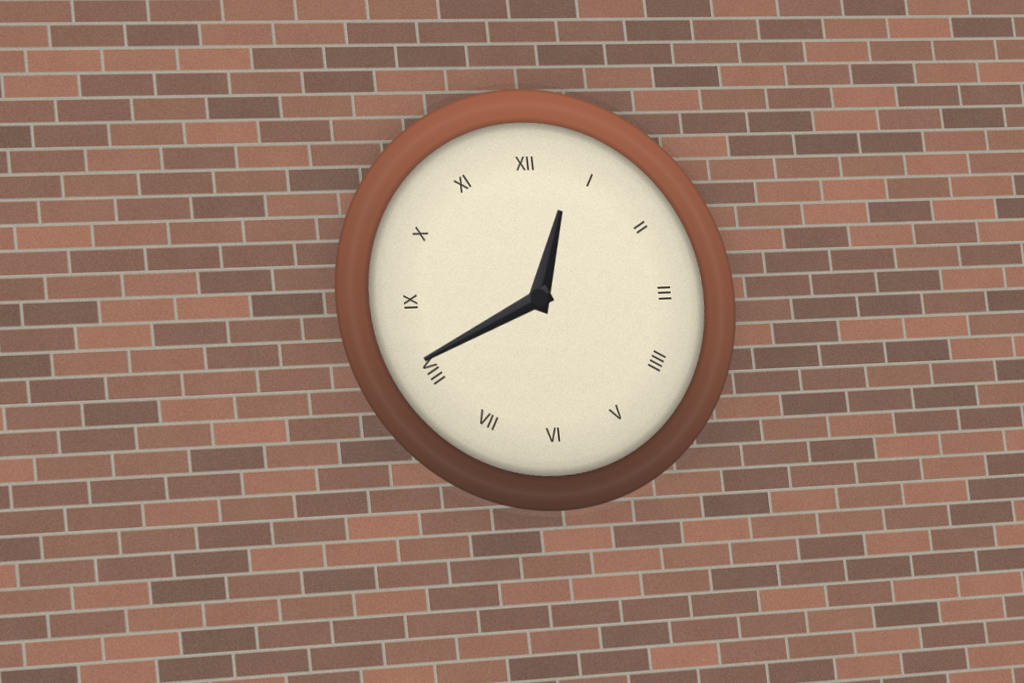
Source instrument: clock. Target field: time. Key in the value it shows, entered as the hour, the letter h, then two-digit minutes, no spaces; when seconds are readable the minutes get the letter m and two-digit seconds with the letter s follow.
12h41
